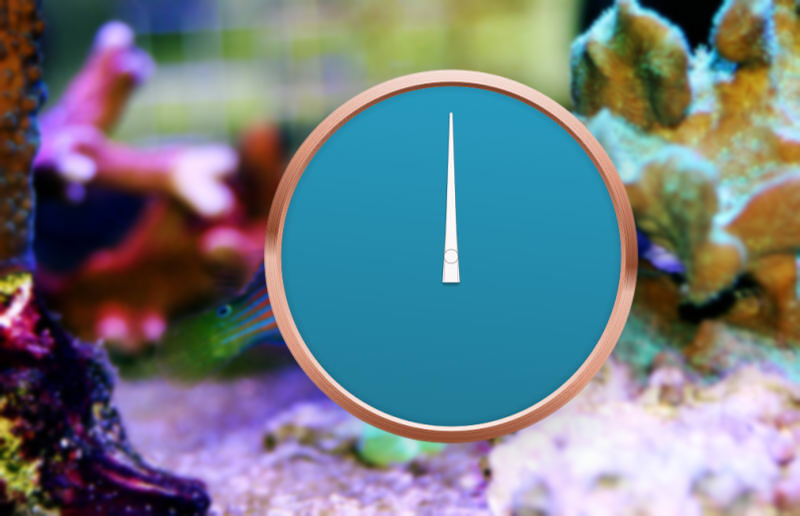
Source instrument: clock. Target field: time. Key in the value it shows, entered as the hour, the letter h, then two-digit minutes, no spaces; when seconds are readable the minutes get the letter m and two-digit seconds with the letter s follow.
12h00
